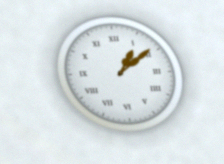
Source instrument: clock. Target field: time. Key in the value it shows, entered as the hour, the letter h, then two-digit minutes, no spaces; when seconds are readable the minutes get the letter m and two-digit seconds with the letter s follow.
1h09
